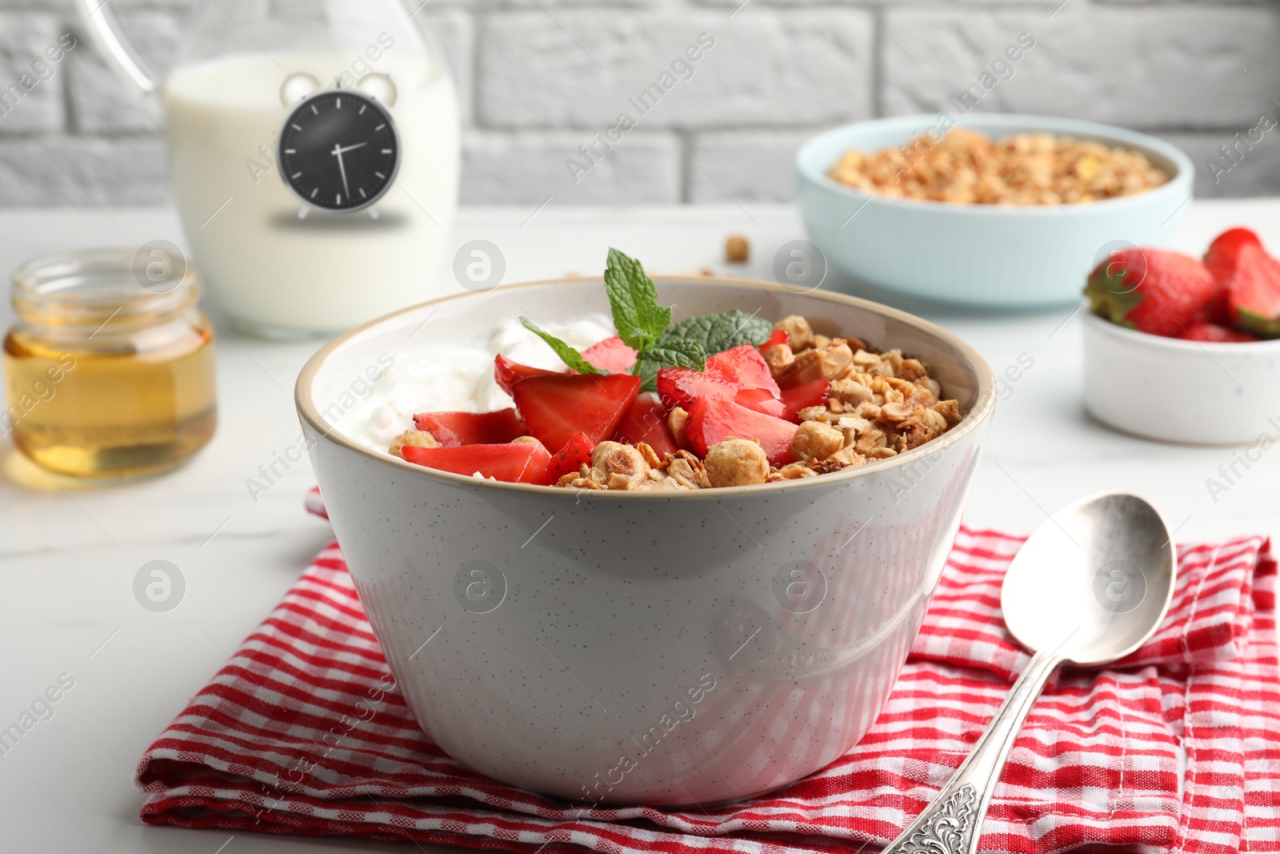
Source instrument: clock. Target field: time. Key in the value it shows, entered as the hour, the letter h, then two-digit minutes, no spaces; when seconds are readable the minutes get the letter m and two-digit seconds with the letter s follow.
2h28
